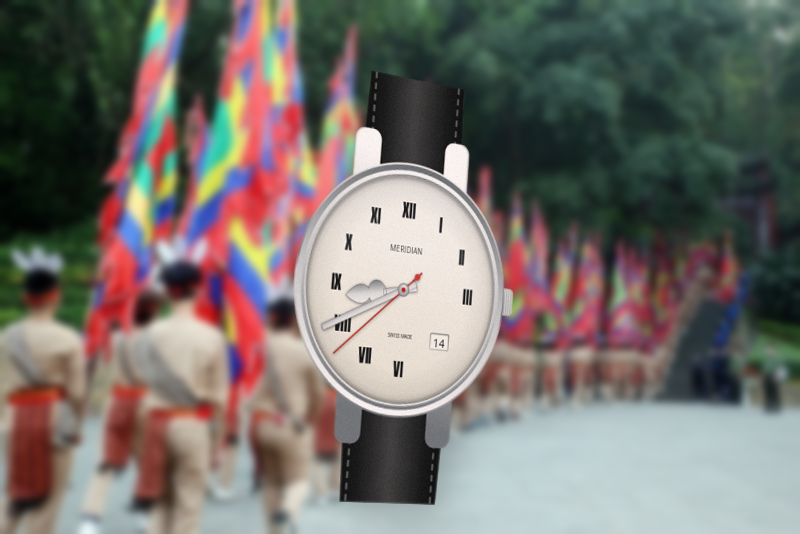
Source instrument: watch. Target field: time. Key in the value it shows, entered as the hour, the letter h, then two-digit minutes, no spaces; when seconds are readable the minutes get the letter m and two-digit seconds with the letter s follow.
8h40m38s
